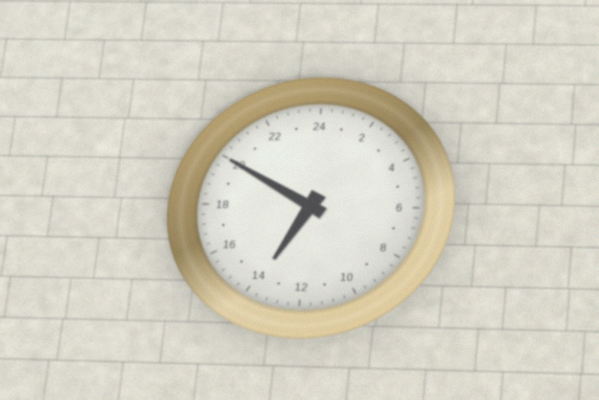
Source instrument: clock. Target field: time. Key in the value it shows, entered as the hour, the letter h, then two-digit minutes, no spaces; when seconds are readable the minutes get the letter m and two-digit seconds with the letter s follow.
13h50
